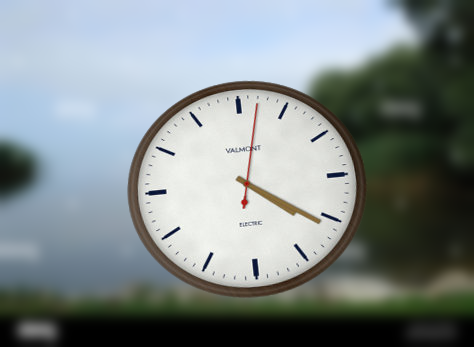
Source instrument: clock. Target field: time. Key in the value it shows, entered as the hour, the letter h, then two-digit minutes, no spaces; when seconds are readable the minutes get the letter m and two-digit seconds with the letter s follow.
4h21m02s
